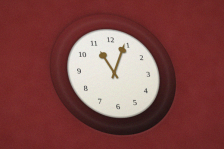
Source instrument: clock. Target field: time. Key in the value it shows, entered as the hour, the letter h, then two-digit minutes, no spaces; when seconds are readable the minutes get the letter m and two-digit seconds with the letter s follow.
11h04
